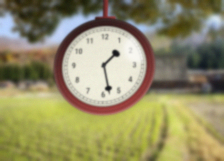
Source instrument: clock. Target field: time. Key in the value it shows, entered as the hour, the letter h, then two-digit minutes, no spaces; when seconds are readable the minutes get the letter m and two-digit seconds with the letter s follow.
1h28
